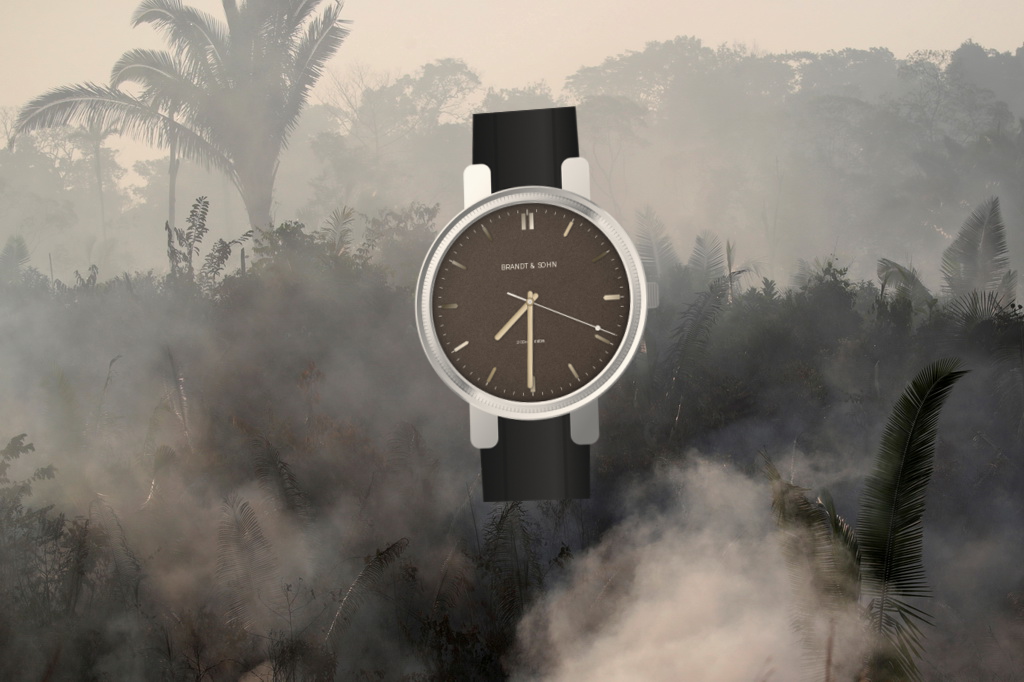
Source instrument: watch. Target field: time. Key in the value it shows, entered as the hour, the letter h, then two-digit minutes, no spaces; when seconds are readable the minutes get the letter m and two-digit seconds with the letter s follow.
7h30m19s
